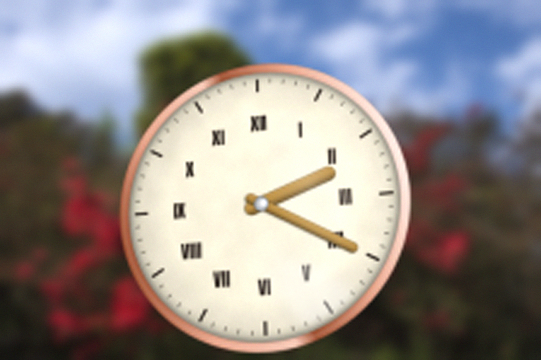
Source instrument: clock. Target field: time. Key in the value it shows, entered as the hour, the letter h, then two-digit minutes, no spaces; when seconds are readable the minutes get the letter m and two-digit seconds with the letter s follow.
2h20
